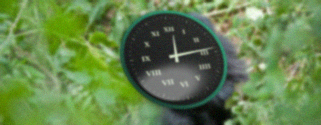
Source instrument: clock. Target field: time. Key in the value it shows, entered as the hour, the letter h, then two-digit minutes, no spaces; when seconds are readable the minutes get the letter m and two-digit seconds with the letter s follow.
12h14
